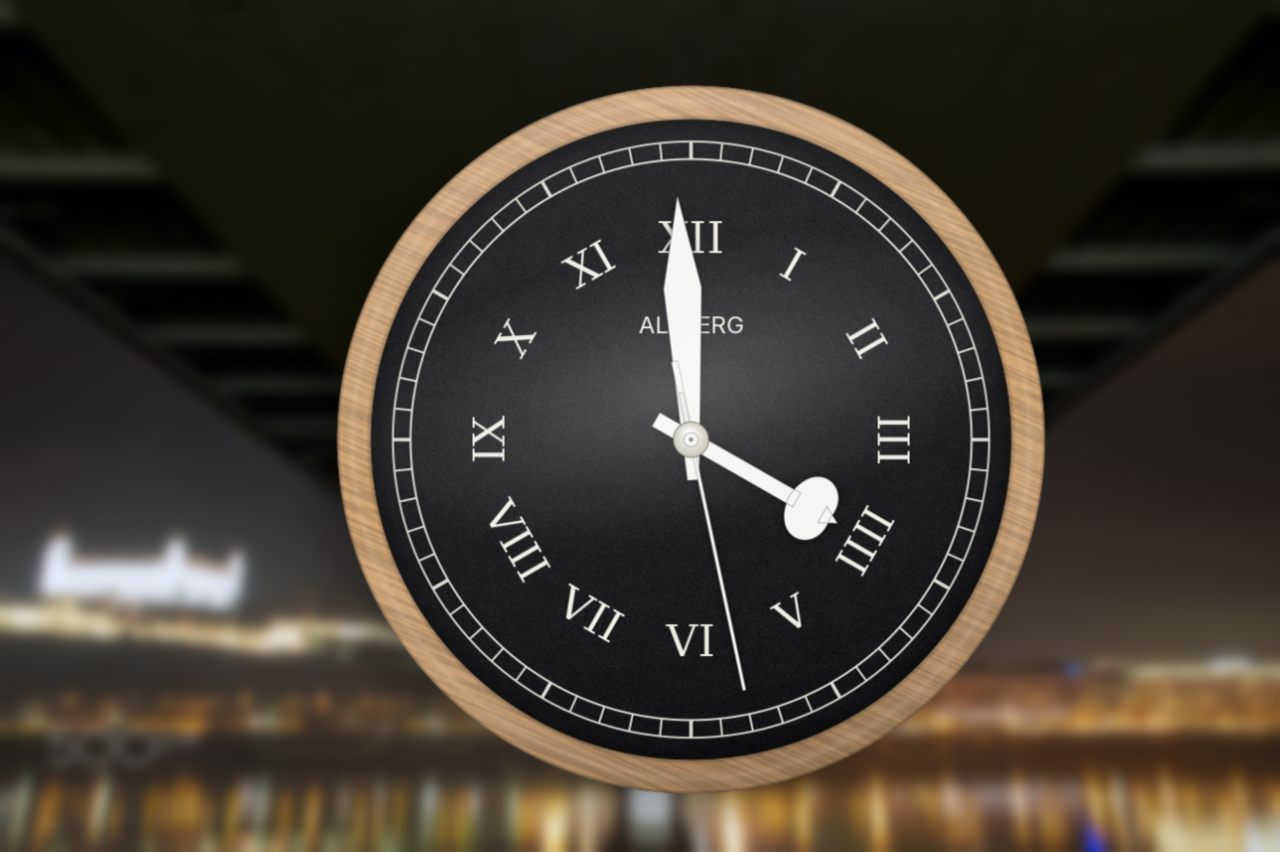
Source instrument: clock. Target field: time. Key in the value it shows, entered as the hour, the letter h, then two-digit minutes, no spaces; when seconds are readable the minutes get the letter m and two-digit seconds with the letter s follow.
3h59m28s
